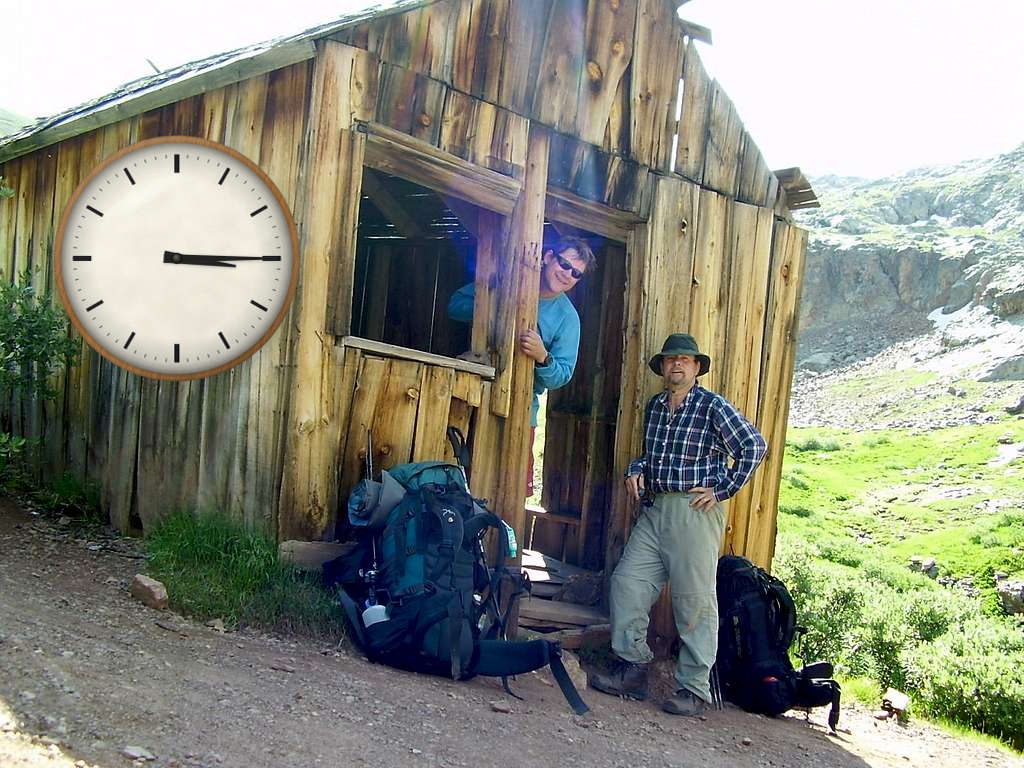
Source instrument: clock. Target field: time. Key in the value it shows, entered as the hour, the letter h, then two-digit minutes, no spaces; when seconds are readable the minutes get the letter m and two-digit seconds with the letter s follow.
3h15
